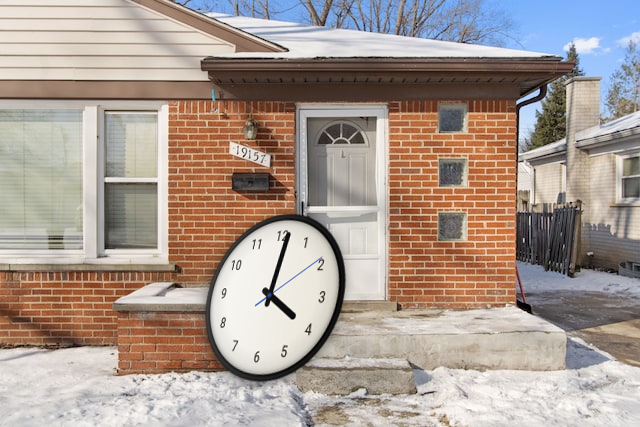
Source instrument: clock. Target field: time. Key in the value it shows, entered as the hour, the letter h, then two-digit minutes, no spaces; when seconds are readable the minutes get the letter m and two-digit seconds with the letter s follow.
4h01m09s
